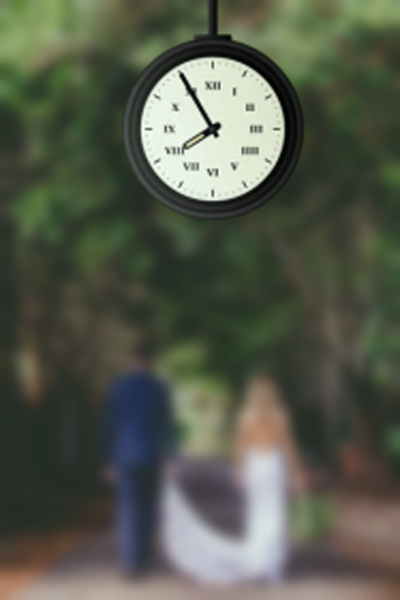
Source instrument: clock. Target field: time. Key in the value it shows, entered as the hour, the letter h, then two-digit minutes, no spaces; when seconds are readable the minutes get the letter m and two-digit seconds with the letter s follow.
7h55
